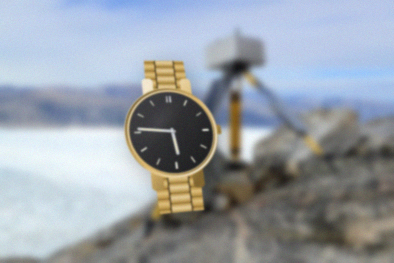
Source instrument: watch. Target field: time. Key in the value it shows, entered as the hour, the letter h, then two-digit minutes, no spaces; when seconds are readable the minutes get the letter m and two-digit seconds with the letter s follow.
5h46
